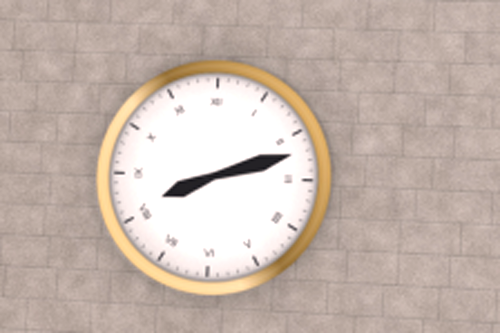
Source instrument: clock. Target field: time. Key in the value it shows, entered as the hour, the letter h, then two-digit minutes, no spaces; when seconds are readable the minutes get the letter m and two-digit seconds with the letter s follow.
8h12
